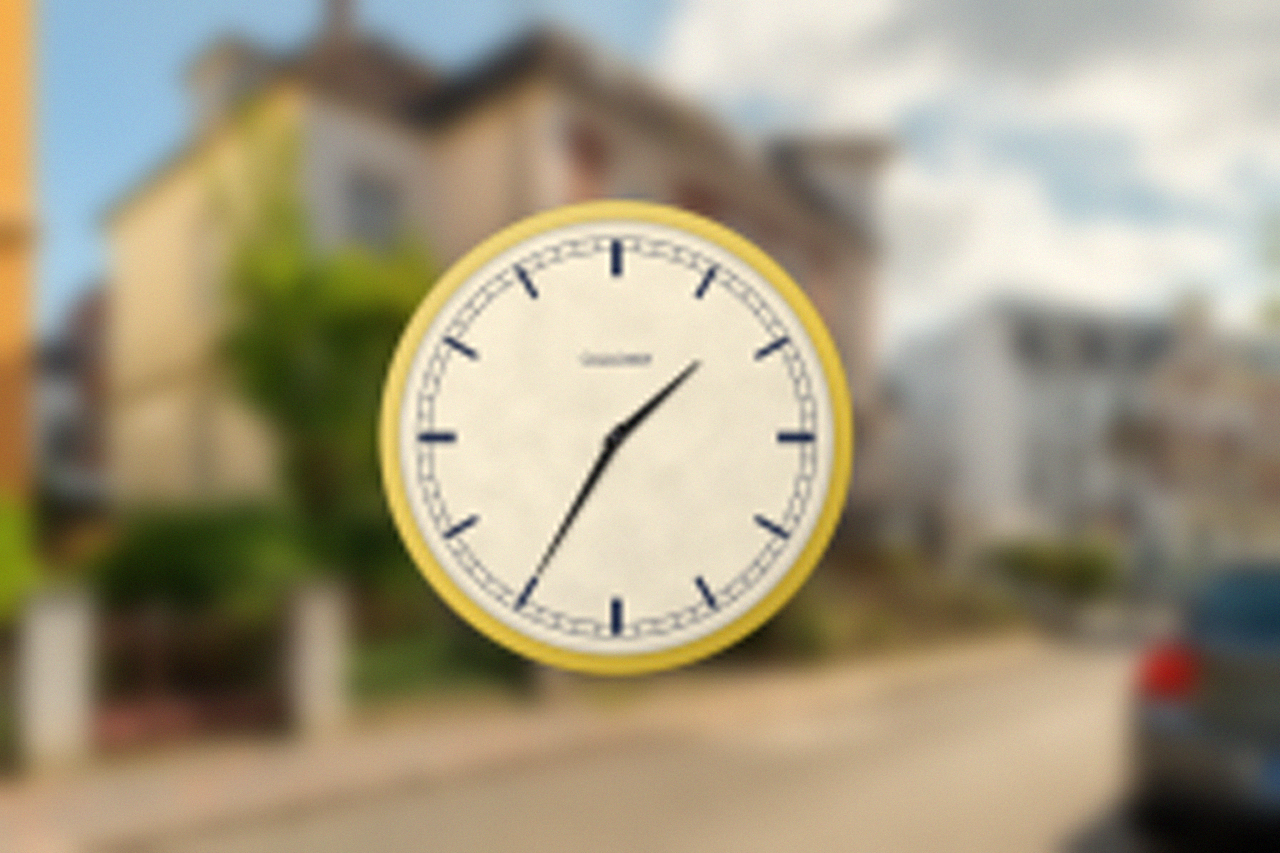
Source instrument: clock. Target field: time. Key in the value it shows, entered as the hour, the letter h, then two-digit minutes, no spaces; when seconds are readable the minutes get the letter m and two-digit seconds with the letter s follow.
1h35
